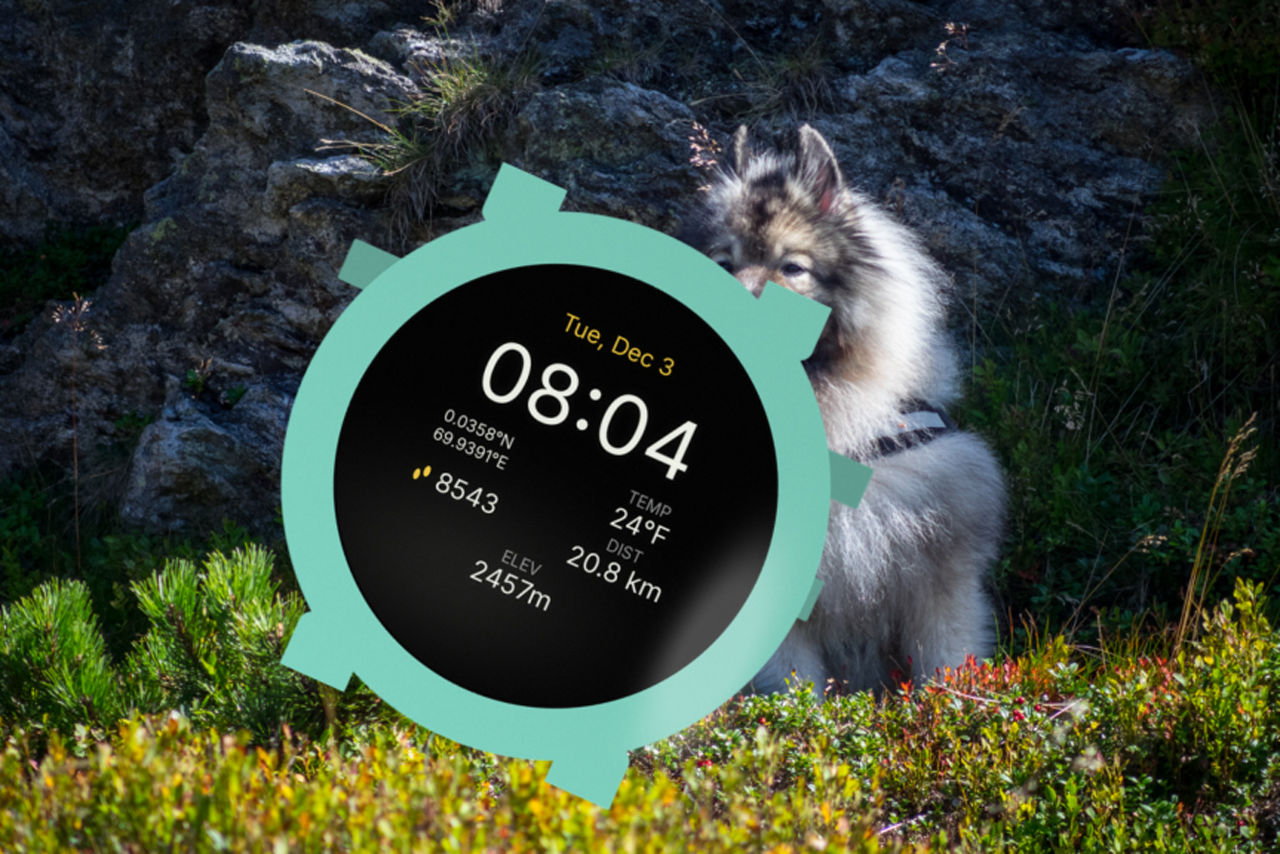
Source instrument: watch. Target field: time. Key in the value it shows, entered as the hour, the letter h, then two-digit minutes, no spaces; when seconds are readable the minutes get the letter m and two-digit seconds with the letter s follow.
8h04
